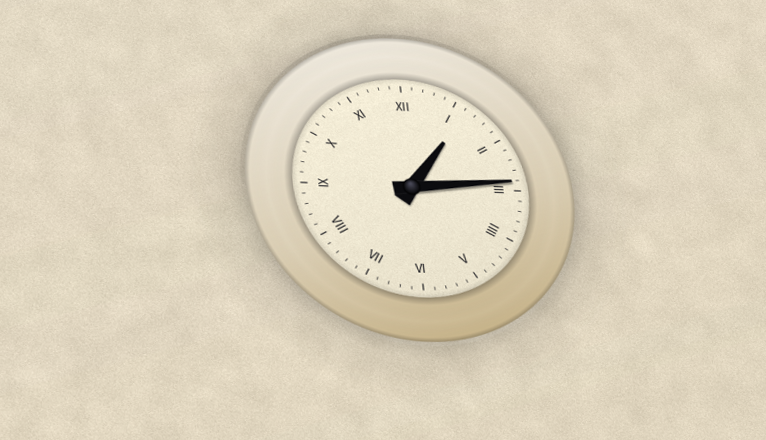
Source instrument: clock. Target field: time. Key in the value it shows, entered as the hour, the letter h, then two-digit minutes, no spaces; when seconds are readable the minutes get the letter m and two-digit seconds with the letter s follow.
1h14
